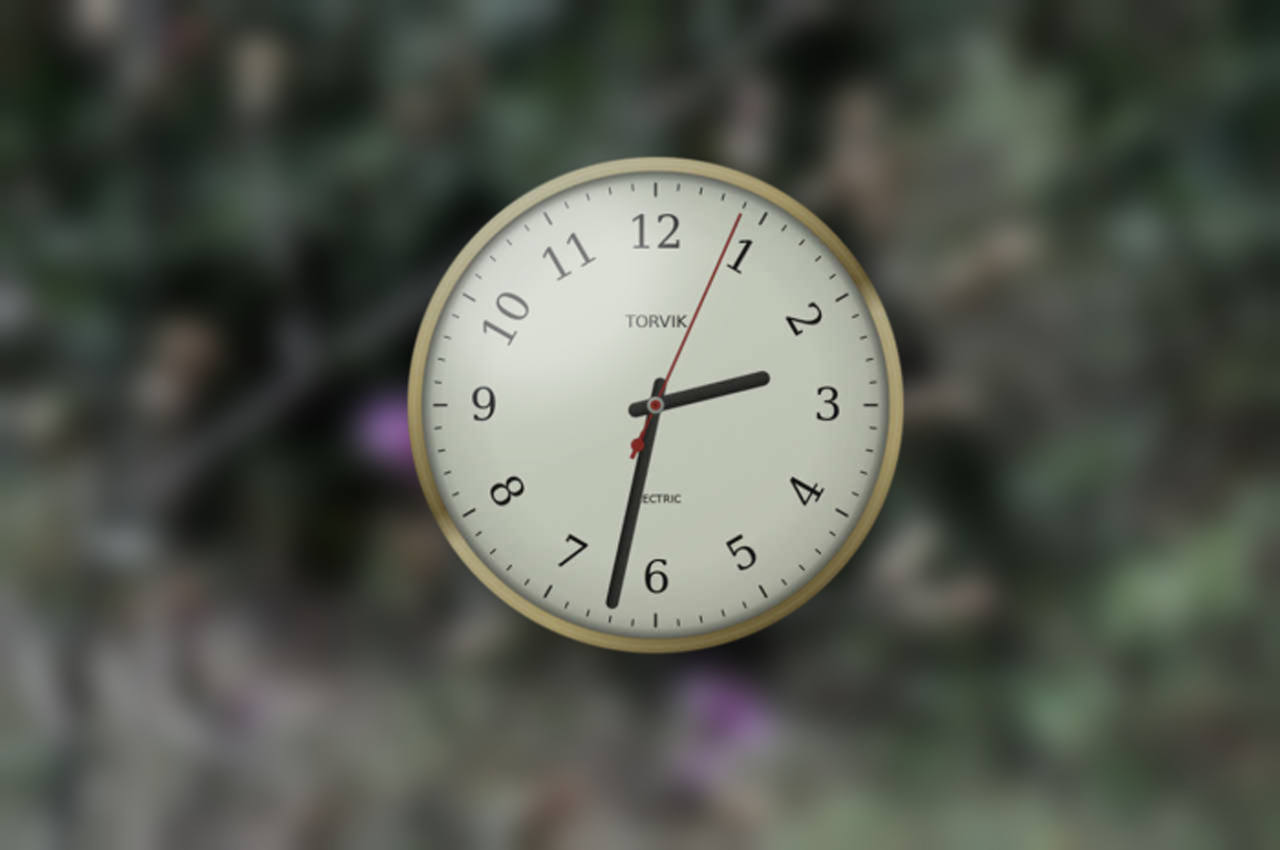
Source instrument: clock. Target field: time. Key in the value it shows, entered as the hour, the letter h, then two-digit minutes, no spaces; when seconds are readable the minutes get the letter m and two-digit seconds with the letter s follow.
2h32m04s
